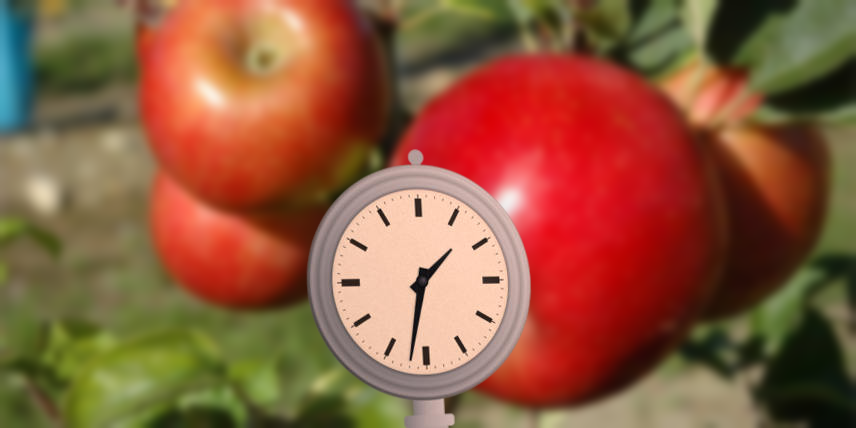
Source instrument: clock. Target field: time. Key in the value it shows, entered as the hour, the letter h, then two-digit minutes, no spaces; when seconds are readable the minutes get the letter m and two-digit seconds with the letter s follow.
1h32
